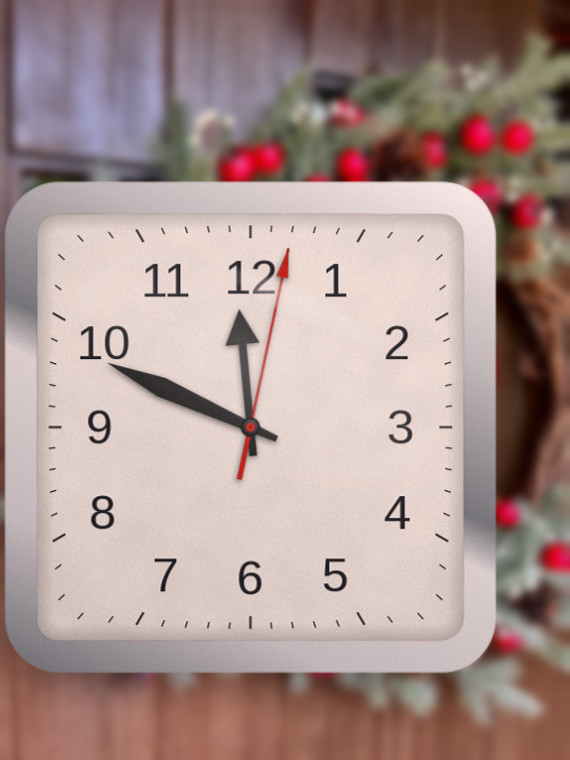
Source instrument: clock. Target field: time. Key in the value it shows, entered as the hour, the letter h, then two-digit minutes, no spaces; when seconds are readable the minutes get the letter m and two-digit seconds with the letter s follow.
11h49m02s
